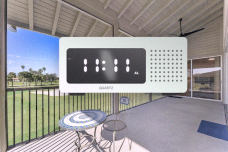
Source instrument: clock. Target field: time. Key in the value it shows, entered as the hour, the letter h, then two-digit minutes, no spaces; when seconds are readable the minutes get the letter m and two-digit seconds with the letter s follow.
11h11
